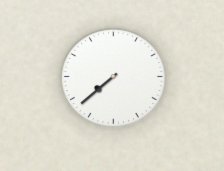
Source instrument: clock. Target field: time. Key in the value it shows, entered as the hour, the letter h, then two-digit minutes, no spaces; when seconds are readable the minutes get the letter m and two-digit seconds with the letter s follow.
7h38
